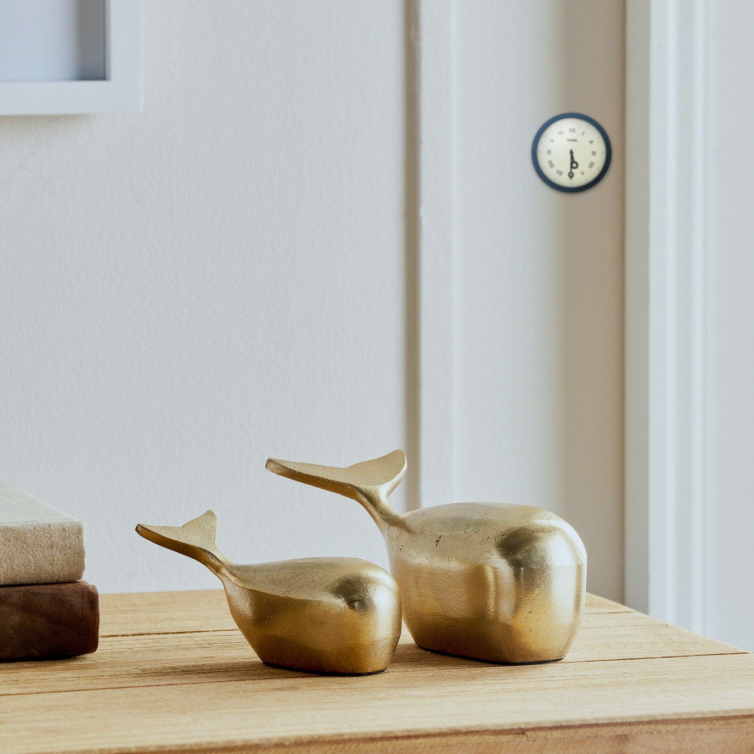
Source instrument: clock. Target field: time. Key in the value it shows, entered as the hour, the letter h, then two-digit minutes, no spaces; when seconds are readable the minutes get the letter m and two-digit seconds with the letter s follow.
5h30
